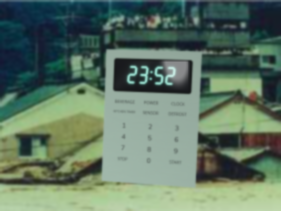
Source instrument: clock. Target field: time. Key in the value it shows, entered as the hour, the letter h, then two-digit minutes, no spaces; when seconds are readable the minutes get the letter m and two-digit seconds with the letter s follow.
23h52
